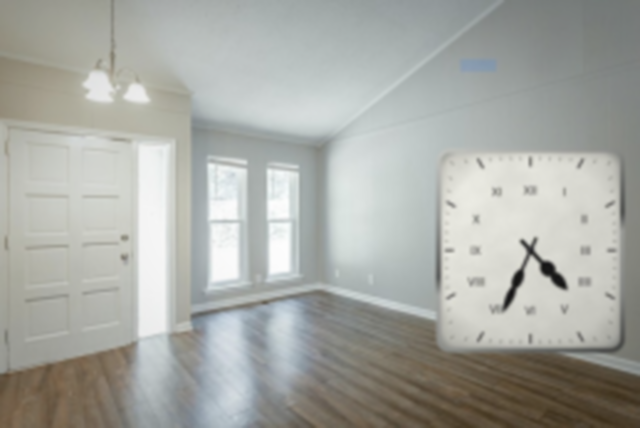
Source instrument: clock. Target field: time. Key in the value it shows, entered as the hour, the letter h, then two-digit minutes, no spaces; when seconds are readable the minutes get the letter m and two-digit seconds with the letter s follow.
4h34
